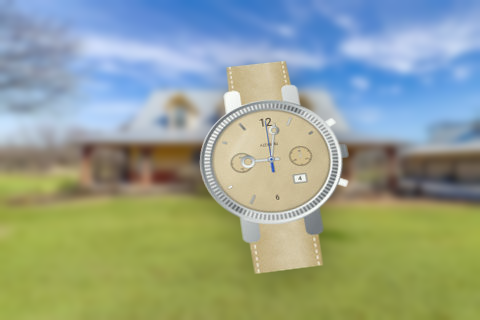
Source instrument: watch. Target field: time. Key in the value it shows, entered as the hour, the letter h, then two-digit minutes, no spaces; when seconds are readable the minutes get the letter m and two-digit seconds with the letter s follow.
9h02
